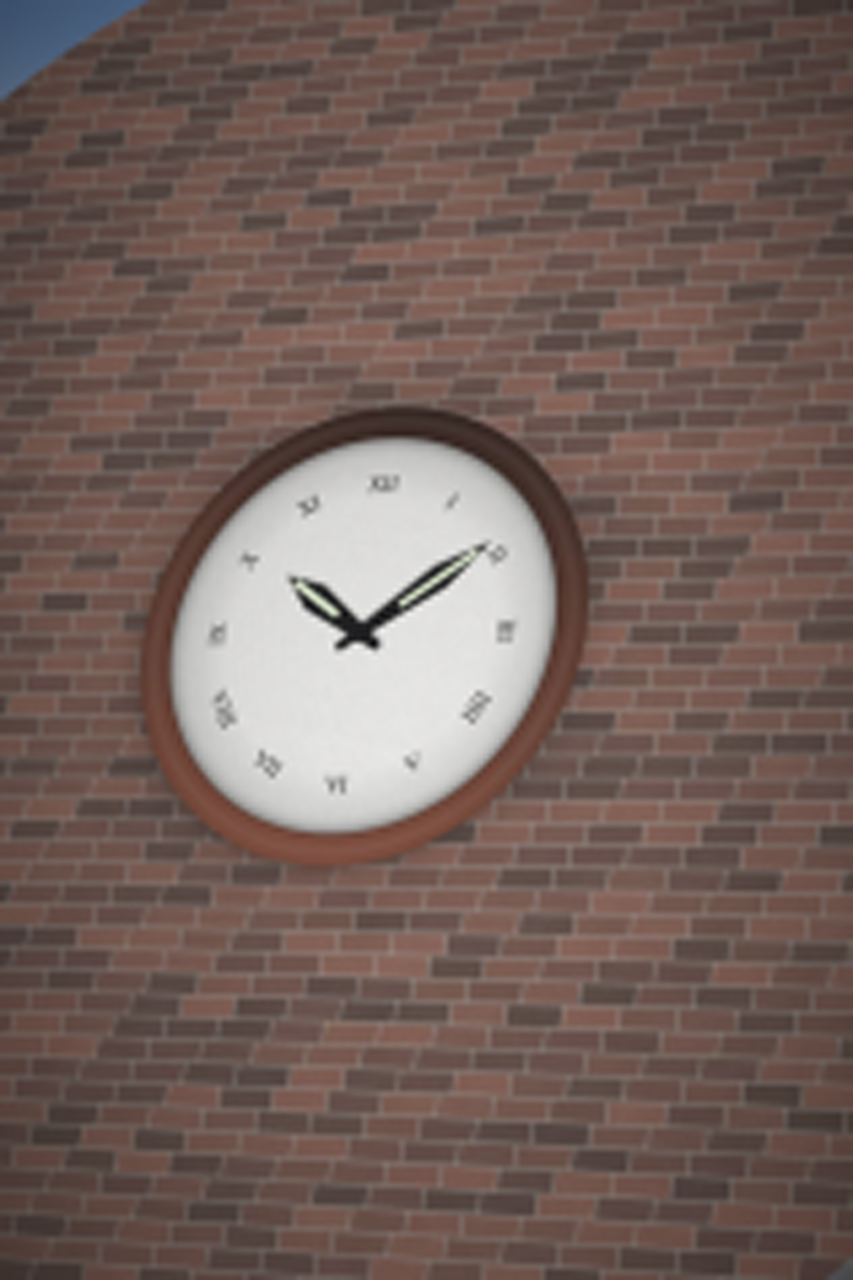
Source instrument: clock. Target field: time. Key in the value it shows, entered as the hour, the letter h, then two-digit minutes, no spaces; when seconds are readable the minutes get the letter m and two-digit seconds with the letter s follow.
10h09
